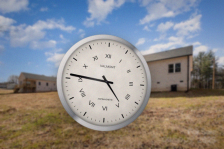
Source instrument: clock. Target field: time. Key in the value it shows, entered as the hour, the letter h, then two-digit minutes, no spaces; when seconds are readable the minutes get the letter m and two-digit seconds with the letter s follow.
4h46
